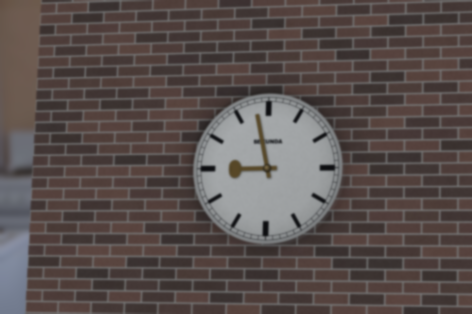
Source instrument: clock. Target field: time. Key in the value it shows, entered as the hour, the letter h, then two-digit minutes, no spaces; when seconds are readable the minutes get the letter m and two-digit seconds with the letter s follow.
8h58
